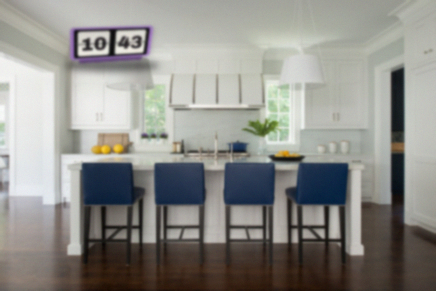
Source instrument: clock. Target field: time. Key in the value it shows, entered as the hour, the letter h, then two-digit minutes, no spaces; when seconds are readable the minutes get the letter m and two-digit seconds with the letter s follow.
10h43
